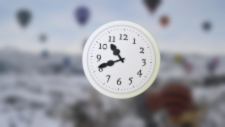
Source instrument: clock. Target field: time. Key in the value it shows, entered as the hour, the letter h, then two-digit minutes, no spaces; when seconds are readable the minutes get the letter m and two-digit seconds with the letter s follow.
10h41
